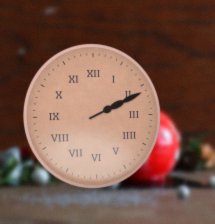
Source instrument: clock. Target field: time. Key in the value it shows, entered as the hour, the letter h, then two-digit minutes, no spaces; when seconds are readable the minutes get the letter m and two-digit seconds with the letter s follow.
2h11
